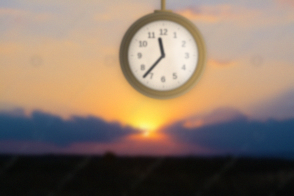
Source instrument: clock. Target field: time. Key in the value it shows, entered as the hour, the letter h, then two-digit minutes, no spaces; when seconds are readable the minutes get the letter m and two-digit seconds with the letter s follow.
11h37
